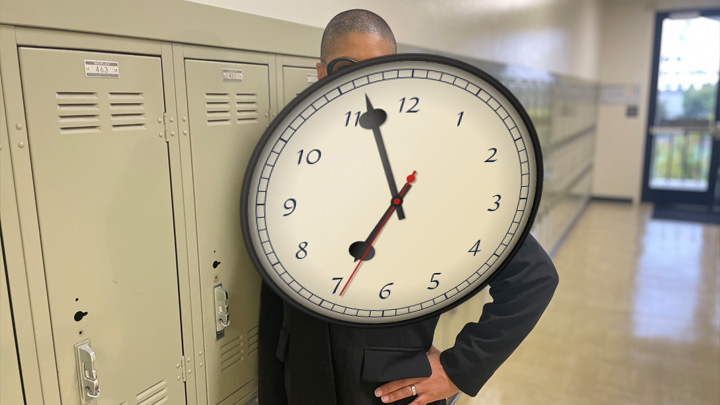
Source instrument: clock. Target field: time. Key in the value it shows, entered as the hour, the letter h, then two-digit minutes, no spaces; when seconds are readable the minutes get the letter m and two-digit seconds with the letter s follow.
6h56m34s
